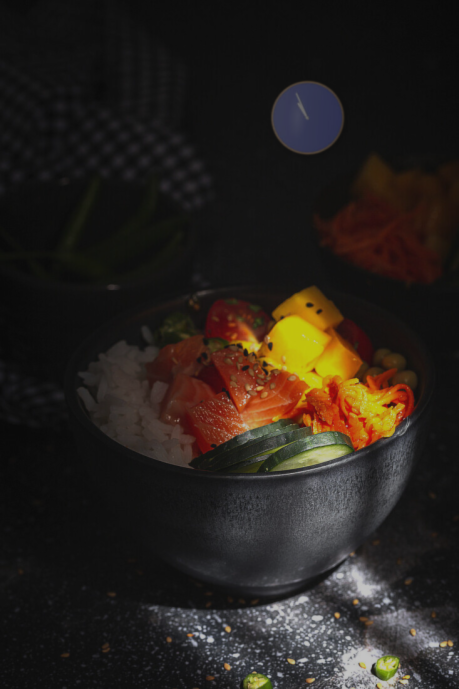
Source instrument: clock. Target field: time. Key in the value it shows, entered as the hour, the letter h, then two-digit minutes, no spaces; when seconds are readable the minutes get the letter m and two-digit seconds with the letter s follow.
10h56
